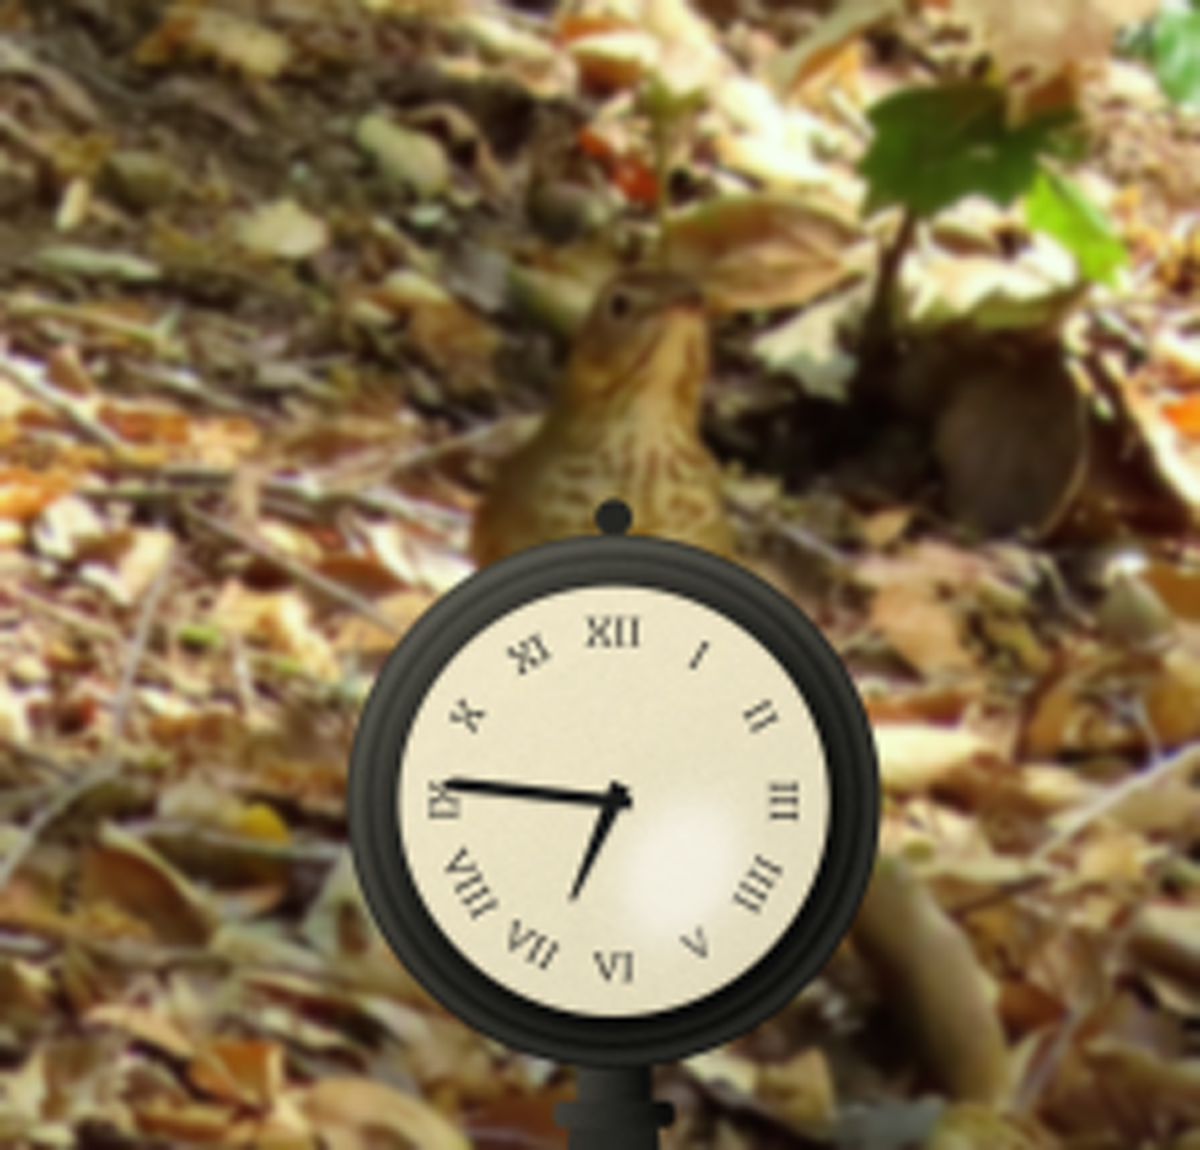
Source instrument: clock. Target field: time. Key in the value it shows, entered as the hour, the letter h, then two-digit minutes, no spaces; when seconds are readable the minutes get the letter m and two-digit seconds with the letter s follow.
6h46
